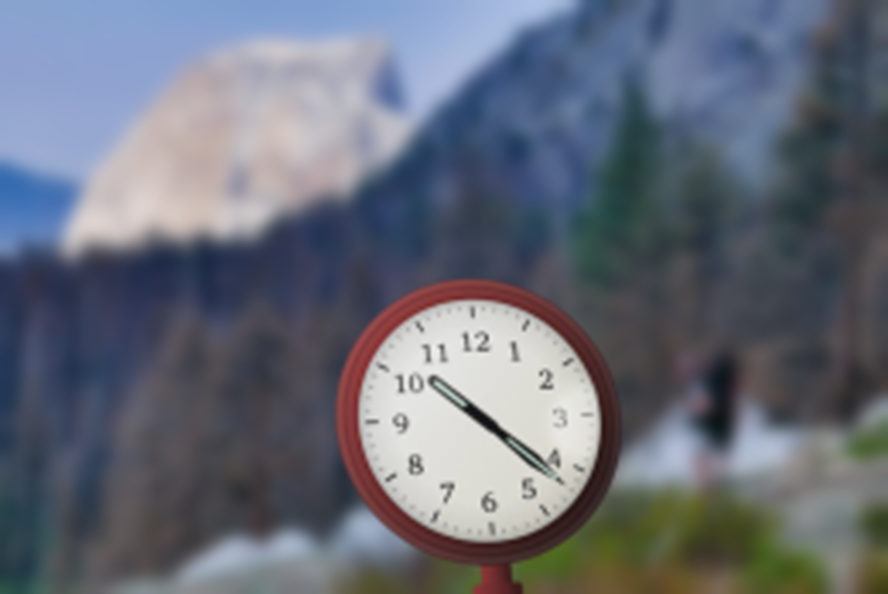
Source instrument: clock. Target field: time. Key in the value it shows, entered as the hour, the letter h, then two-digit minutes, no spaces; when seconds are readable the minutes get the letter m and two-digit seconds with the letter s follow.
10h22
